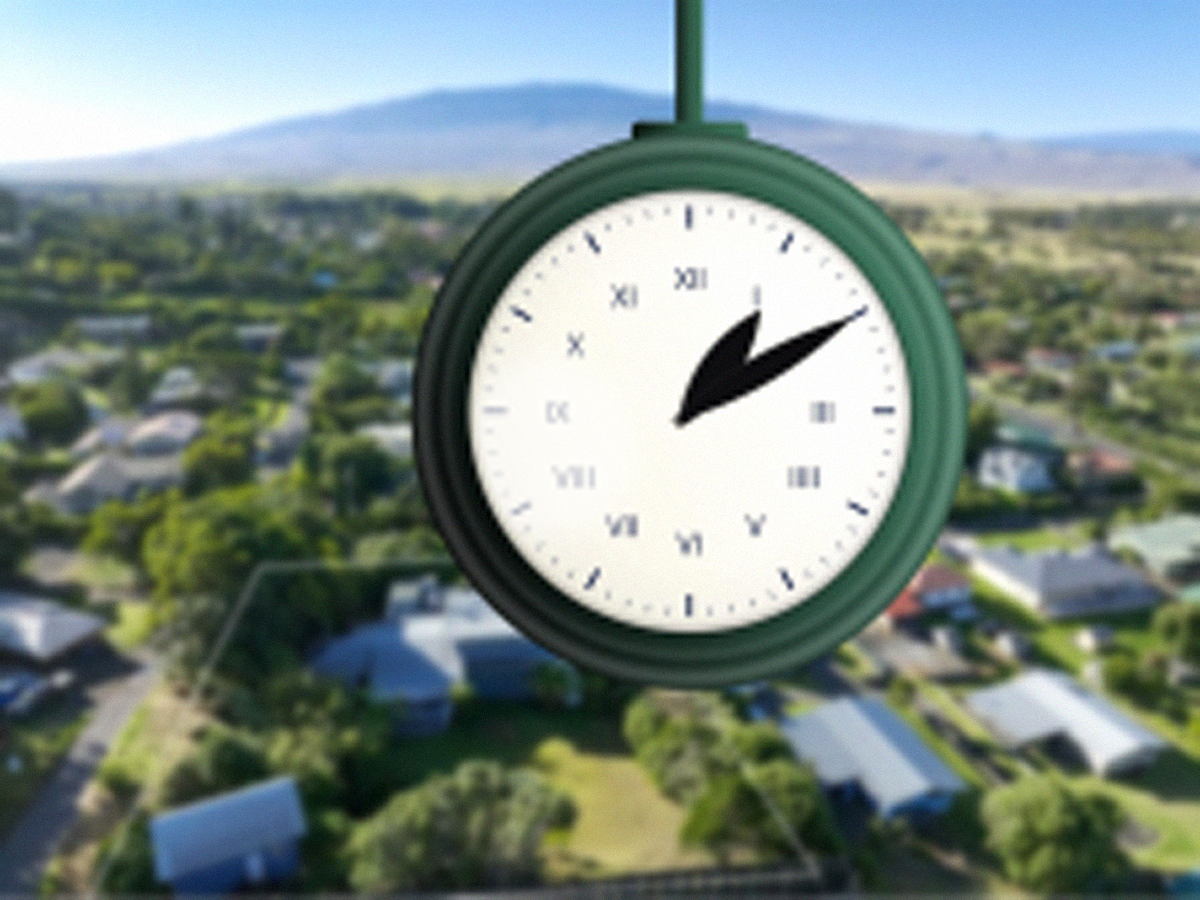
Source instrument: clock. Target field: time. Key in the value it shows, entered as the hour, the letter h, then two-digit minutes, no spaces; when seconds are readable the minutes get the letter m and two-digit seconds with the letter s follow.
1h10
